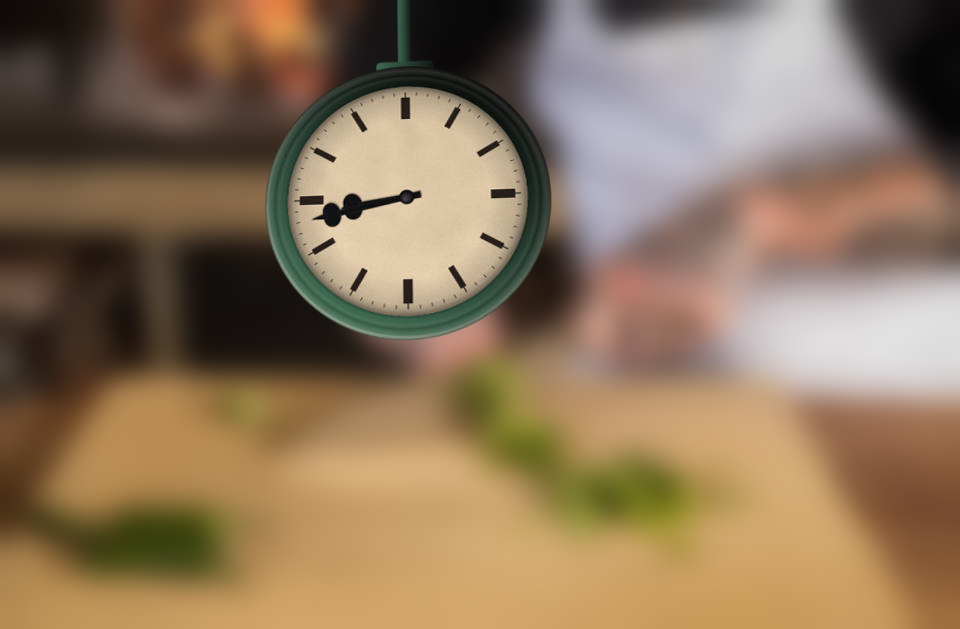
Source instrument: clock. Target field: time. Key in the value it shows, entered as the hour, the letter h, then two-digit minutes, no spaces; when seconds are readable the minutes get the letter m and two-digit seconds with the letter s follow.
8h43
